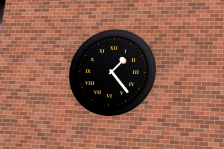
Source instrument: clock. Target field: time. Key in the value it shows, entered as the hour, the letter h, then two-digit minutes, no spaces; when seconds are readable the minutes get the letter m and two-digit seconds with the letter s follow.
1h23
